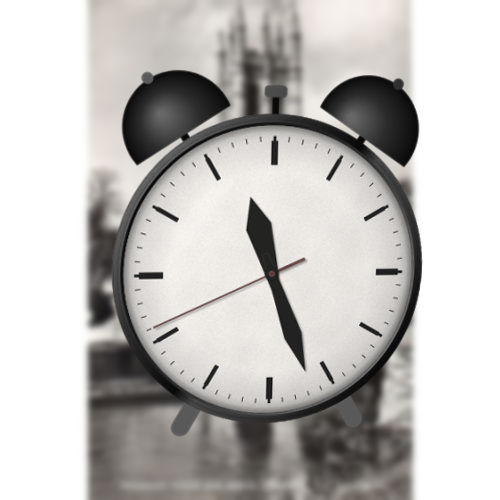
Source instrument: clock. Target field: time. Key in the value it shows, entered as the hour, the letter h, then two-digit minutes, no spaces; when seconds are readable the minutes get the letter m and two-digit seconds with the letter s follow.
11h26m41s
